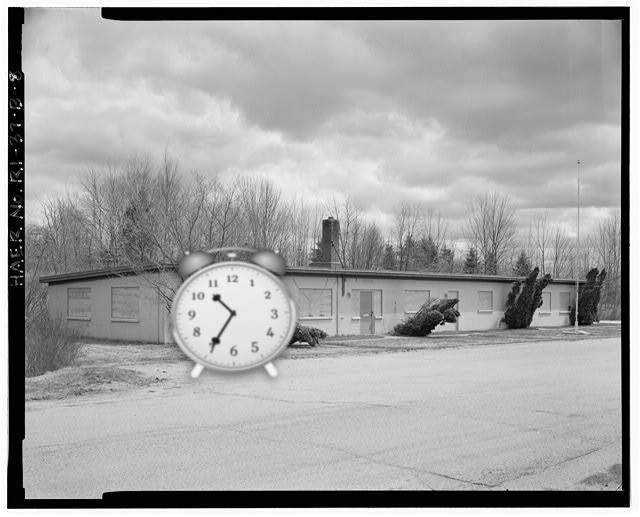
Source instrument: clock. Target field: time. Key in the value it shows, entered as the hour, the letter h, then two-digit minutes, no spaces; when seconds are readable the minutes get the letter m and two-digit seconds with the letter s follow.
10h35
